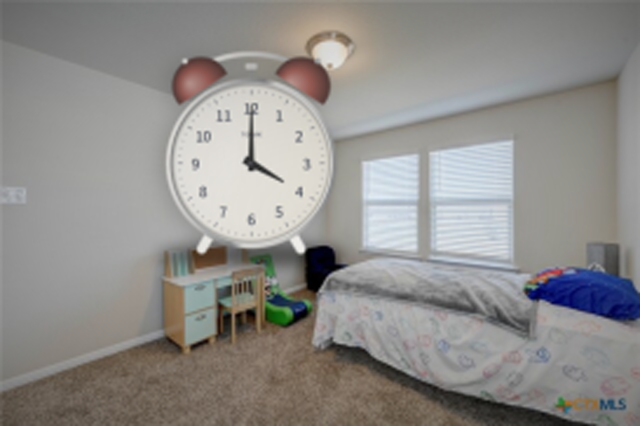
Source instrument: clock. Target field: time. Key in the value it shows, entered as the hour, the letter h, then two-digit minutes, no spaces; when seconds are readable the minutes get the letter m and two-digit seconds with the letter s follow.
4h00
